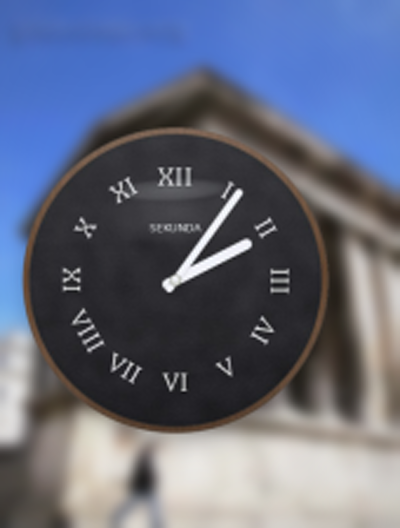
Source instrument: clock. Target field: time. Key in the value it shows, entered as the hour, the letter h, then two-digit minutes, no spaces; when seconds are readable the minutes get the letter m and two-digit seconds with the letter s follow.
2h06
